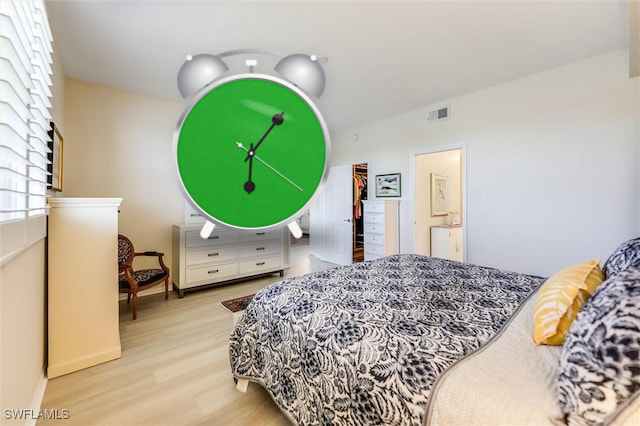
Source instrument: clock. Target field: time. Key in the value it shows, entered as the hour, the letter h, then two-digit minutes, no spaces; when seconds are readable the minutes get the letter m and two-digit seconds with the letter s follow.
6h06m21s
